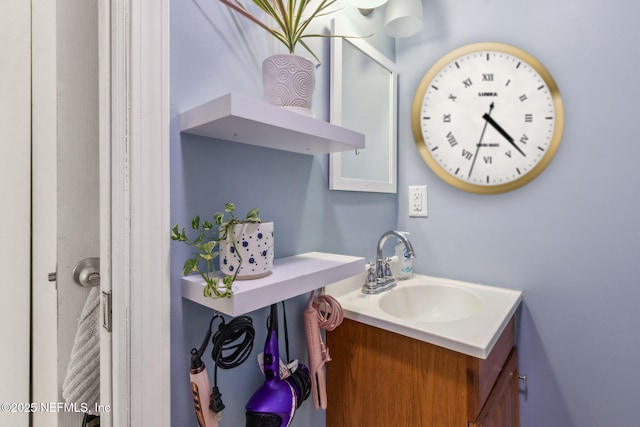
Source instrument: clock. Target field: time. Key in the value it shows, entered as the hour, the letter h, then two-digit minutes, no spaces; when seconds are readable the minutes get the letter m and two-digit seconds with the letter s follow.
4h22m33s
